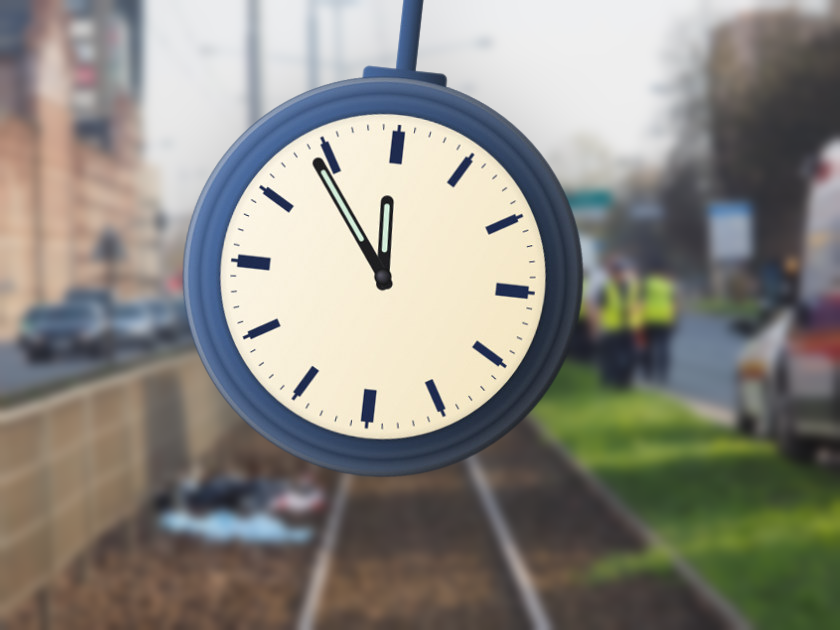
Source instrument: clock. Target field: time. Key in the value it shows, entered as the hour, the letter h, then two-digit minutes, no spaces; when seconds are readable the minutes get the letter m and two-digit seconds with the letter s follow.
11h54
